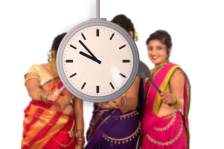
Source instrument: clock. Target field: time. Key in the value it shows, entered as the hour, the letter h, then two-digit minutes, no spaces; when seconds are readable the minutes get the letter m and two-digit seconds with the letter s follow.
9h53
